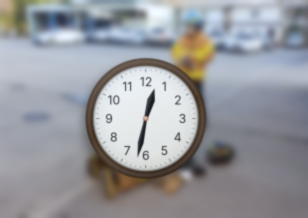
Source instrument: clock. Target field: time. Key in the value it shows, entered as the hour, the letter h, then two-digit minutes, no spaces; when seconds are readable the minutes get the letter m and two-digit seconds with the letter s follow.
12h32
